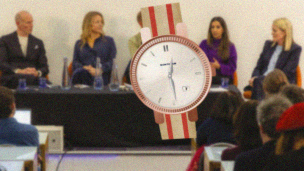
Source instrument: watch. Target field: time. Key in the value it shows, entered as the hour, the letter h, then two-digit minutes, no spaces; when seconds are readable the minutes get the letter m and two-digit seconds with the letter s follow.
12h29
